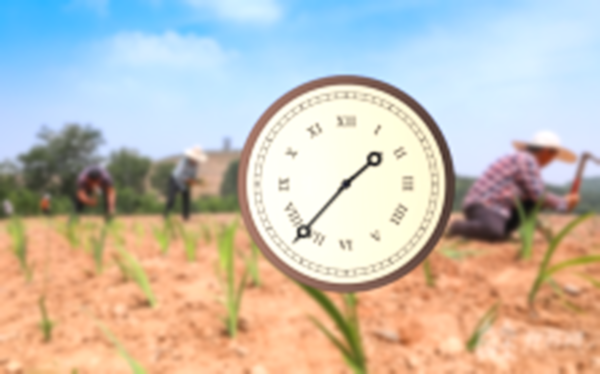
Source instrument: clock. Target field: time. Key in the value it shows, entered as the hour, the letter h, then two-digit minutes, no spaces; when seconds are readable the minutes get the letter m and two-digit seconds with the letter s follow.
1h37
